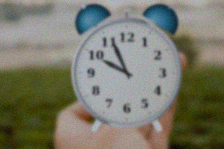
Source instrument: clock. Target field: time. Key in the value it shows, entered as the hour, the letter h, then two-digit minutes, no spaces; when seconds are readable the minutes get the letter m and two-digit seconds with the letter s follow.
9h56
